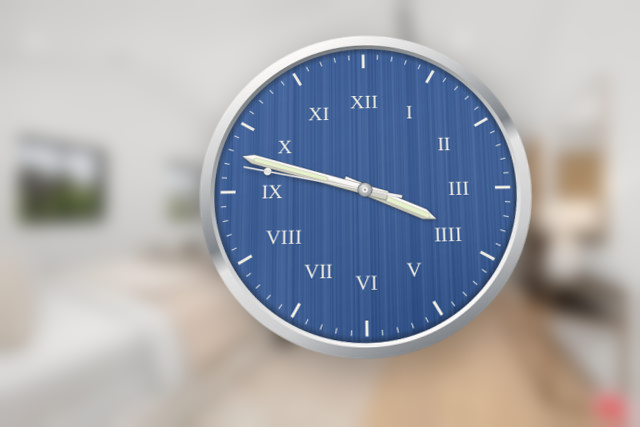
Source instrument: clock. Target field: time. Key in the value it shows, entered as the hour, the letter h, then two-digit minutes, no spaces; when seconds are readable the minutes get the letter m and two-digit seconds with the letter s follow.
3h47m47s
